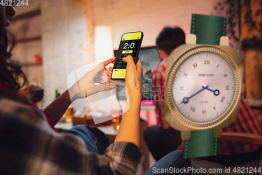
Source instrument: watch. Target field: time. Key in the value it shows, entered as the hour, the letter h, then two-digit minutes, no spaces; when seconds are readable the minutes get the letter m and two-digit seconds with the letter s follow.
3h40
